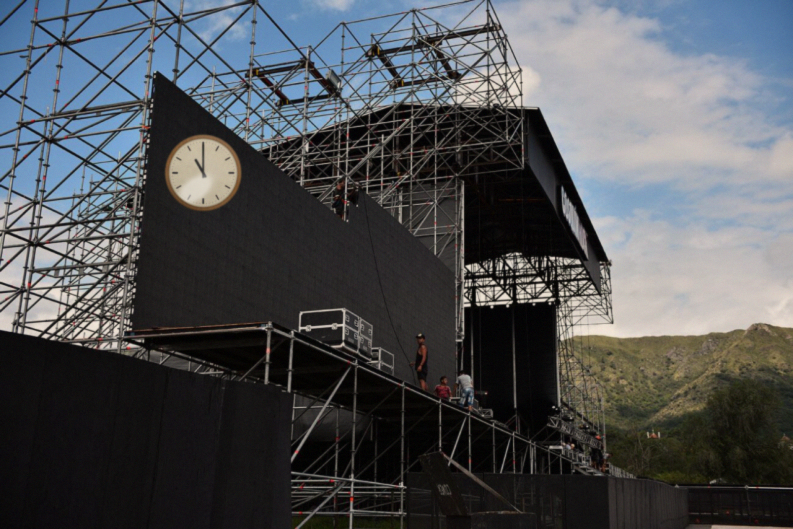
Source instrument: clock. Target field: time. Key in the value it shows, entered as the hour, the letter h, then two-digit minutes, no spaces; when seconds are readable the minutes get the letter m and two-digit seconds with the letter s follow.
11h00
